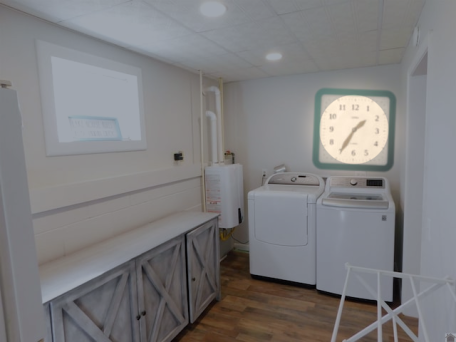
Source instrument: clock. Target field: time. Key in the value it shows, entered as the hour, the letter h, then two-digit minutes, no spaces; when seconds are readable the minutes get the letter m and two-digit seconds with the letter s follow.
1h35
